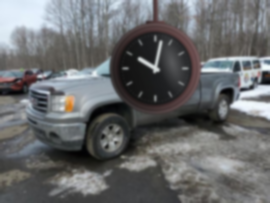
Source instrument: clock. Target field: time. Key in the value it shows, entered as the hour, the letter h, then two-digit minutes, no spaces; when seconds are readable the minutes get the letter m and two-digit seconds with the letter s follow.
10h02
